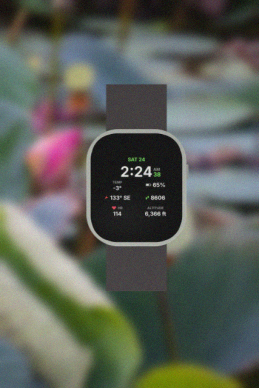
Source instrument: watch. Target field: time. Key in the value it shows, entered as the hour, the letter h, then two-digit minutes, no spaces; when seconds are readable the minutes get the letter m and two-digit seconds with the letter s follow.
2h24
